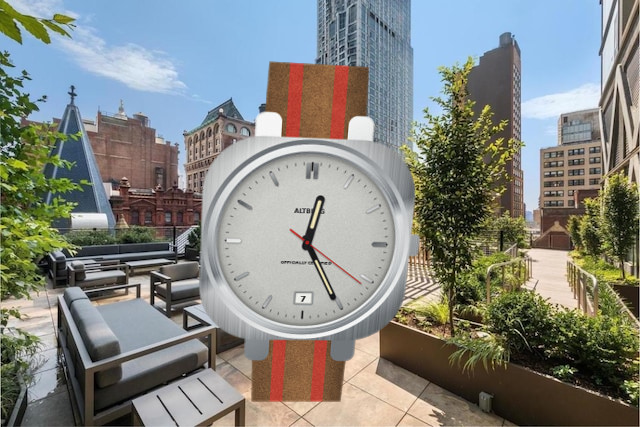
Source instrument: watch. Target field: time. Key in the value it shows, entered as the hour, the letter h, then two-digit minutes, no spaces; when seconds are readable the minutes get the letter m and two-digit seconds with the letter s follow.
12h25m21s
